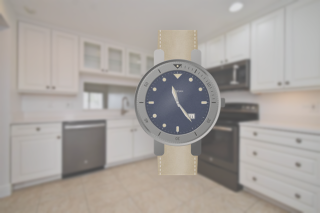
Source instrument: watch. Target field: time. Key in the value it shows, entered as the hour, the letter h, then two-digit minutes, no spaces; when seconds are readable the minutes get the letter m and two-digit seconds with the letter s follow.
11h24
